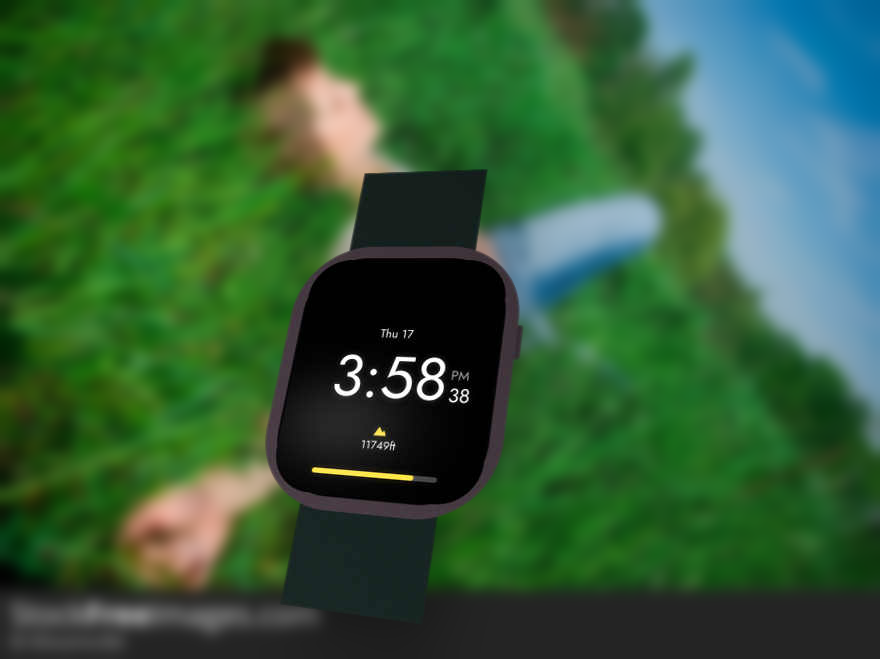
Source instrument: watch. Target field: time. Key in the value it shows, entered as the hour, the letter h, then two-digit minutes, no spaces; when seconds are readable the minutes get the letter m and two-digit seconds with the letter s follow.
3h58m38s
